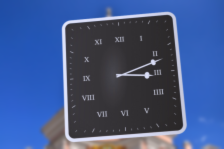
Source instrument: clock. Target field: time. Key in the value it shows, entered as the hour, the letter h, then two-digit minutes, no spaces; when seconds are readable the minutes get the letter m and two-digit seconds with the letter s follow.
3h12
